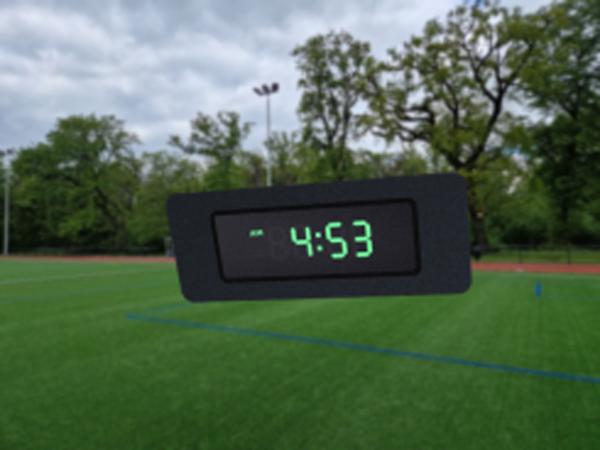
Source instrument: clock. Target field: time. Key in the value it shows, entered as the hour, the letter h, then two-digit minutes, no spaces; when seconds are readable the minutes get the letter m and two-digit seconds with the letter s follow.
4h53
